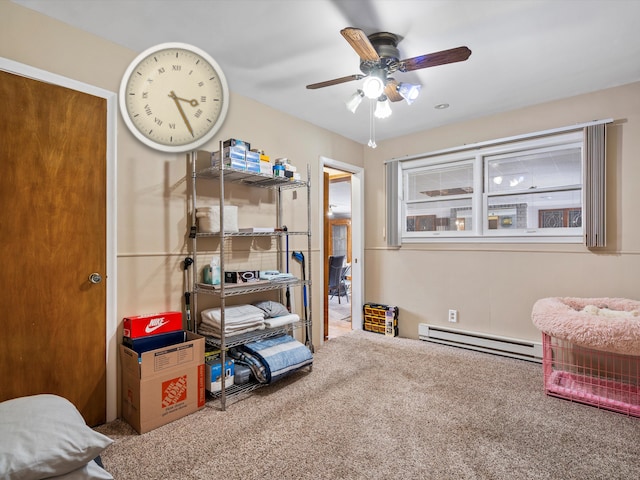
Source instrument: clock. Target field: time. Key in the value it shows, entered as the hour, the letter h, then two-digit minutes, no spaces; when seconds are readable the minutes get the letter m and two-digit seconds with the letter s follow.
3h25
